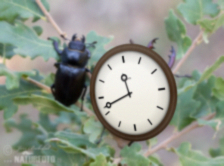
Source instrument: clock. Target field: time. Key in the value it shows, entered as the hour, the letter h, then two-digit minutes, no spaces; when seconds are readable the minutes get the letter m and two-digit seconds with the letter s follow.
11h42
